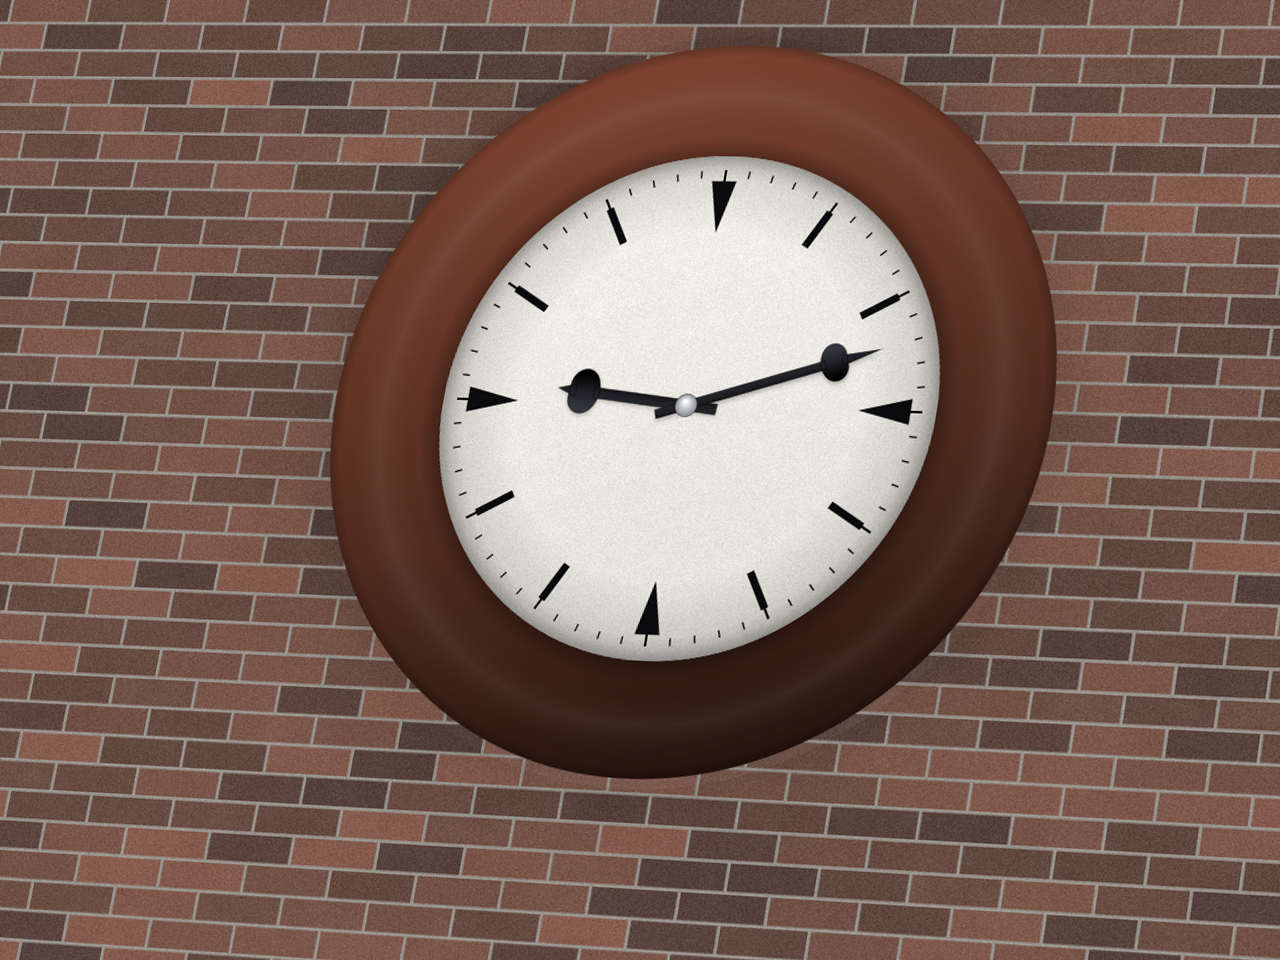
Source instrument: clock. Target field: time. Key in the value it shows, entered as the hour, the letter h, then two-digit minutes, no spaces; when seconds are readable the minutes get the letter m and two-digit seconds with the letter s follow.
9h12
